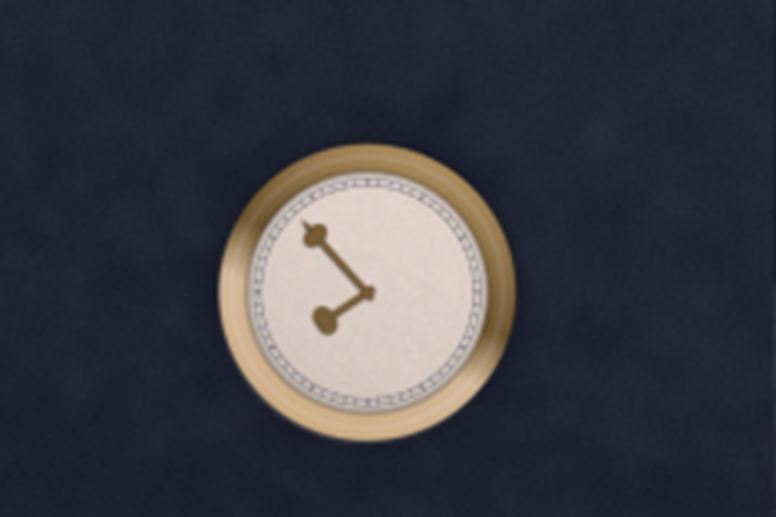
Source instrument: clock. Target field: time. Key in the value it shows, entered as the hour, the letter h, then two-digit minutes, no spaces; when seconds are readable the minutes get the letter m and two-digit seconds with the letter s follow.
7h53
